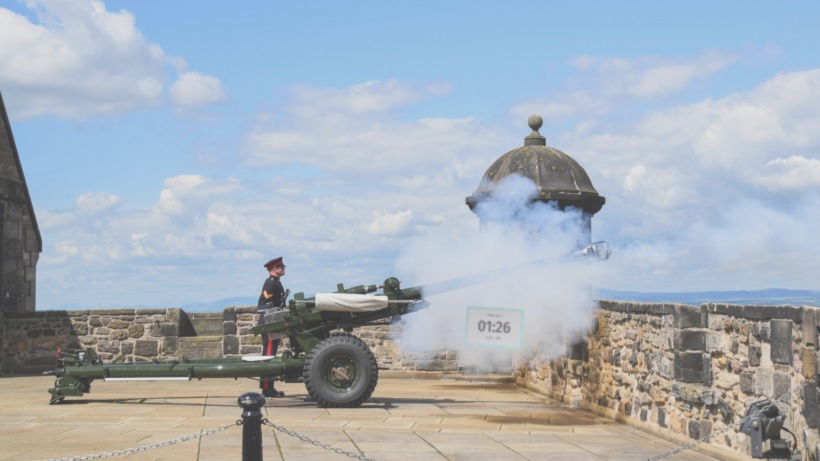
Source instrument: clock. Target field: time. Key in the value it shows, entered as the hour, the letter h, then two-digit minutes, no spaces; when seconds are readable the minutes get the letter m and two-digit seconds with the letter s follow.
1h26
